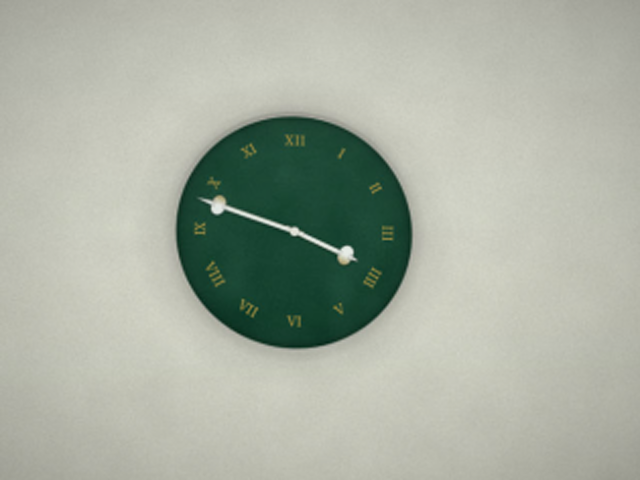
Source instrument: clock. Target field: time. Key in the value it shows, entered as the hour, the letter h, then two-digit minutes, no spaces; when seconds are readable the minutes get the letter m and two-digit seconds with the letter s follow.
3h48
